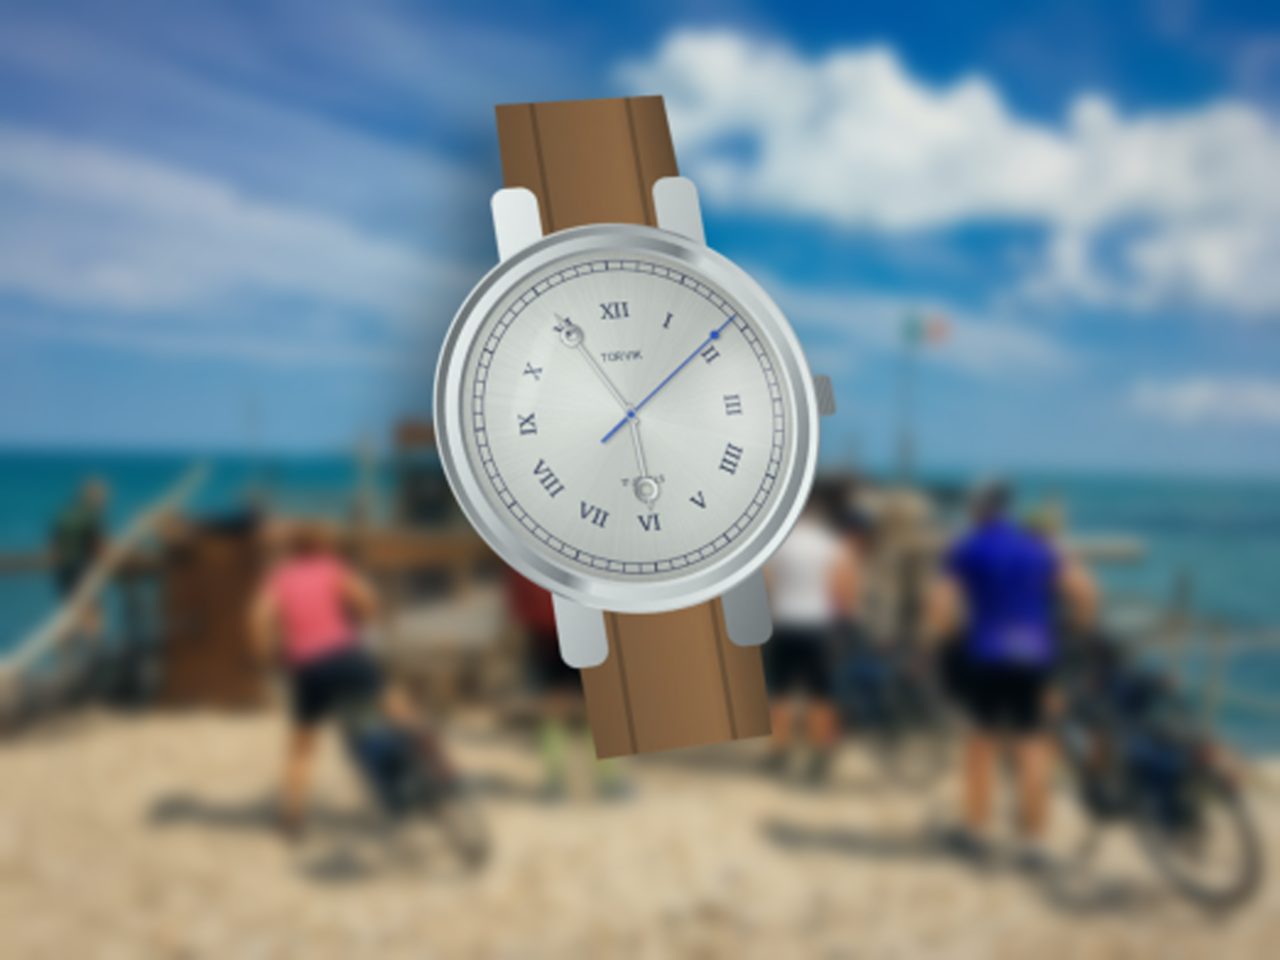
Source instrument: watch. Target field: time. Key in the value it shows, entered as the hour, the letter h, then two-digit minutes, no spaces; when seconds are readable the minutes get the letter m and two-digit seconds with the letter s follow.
5h55m09s
